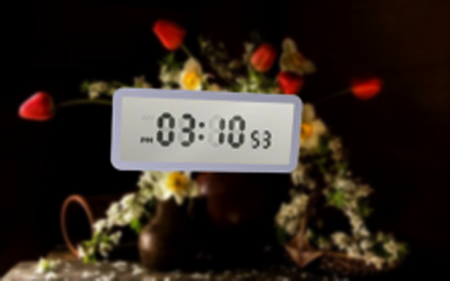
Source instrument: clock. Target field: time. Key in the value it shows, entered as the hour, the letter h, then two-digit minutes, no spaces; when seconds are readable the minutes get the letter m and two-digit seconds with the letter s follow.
3h10m53s
